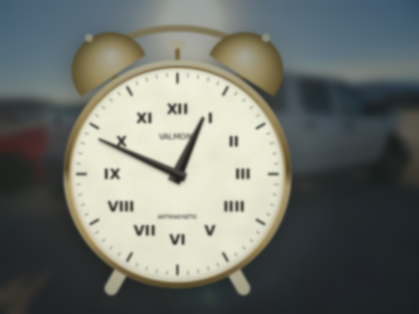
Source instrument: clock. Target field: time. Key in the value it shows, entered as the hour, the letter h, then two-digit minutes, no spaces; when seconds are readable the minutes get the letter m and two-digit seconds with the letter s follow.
12h49
